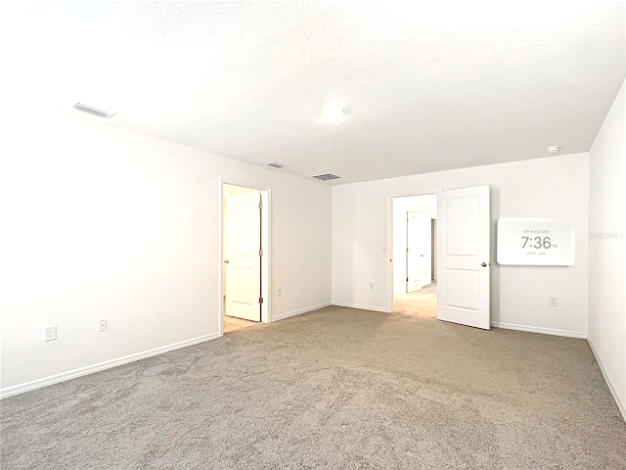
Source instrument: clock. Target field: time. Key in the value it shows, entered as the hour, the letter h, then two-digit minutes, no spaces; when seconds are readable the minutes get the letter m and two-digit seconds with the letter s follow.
7h36
